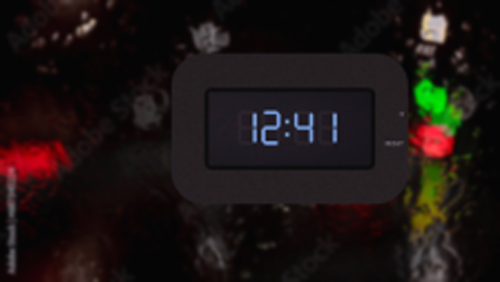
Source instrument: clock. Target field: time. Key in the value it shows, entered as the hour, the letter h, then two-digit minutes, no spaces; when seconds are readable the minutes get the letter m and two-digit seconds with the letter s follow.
12h41
